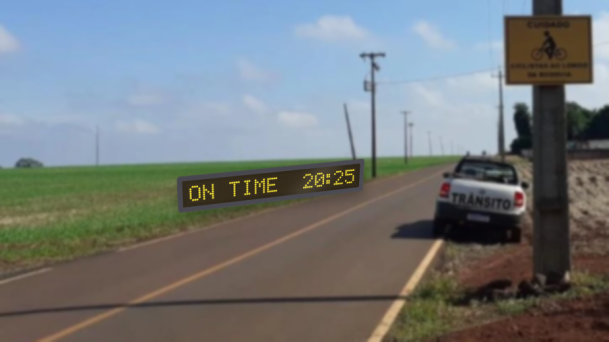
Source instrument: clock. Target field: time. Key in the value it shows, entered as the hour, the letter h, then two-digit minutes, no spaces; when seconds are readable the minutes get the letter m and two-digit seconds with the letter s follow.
20h25
